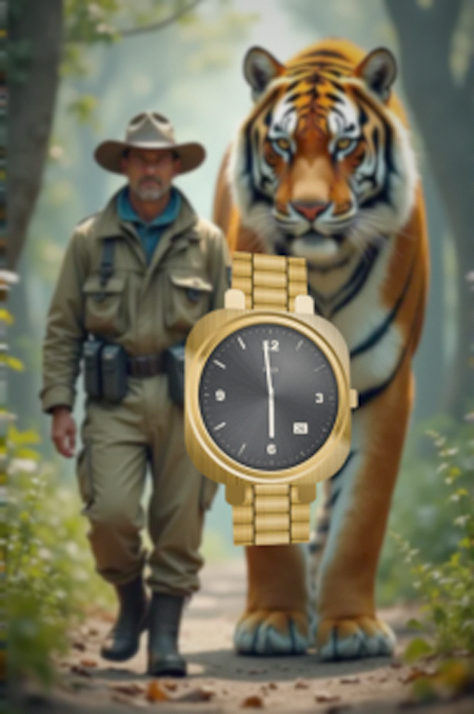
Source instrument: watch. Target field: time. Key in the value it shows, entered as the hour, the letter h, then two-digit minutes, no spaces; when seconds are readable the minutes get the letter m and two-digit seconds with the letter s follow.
5h59
